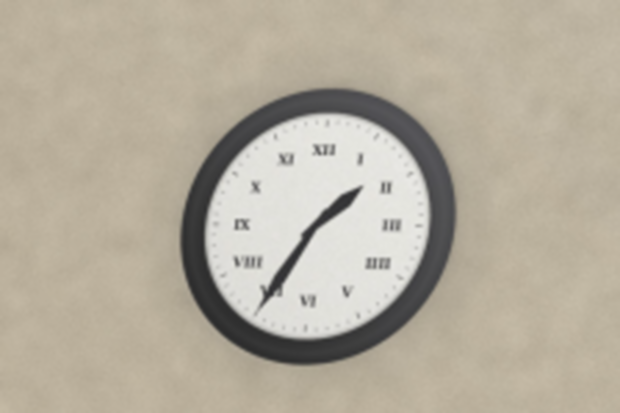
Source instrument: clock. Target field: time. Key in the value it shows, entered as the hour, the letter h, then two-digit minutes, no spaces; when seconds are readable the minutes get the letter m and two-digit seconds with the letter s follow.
1h35
